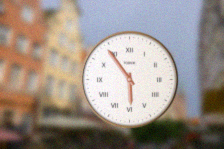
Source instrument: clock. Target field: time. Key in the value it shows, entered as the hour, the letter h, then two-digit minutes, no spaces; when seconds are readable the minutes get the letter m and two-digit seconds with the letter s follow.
5h54
